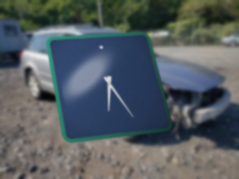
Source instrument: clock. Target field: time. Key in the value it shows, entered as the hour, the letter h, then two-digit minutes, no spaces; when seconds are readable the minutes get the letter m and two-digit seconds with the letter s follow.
6h26
